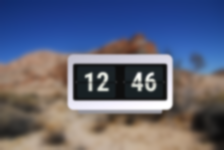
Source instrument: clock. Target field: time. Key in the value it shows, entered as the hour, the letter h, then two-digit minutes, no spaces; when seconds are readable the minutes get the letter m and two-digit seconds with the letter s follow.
12h46
